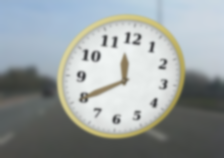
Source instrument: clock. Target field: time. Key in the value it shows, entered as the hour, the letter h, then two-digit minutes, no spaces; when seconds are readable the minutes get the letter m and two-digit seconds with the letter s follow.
11h40
